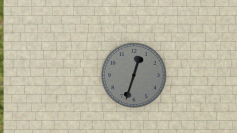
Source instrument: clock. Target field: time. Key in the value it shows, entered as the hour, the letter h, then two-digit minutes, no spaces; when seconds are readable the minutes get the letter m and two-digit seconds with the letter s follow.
12h33
